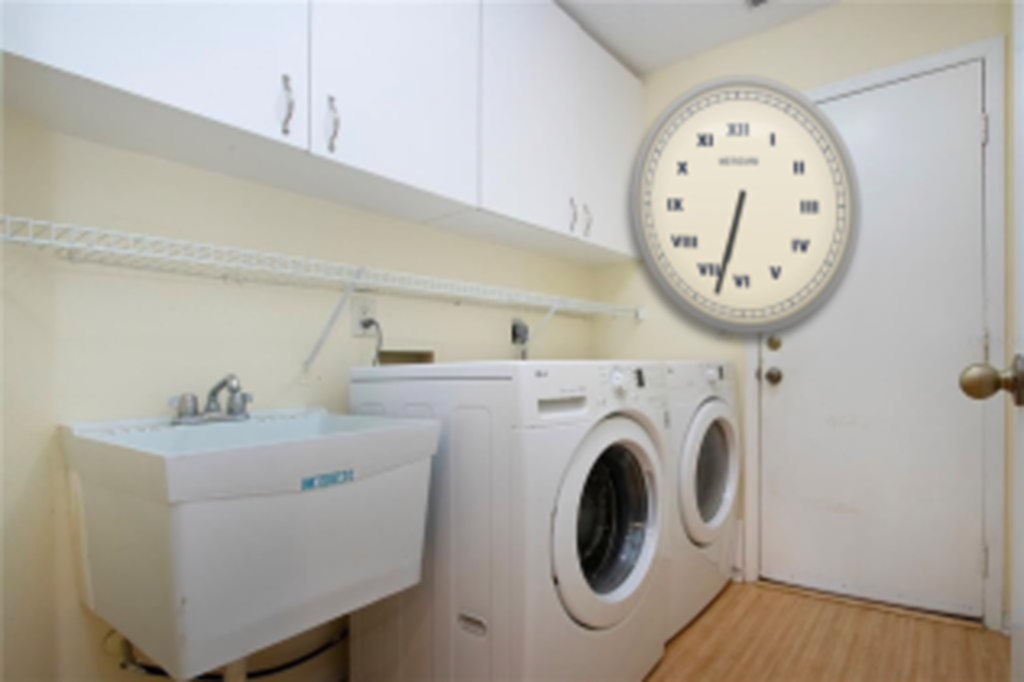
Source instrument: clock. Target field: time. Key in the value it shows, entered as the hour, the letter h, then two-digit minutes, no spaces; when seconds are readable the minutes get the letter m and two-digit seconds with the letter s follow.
6h33
